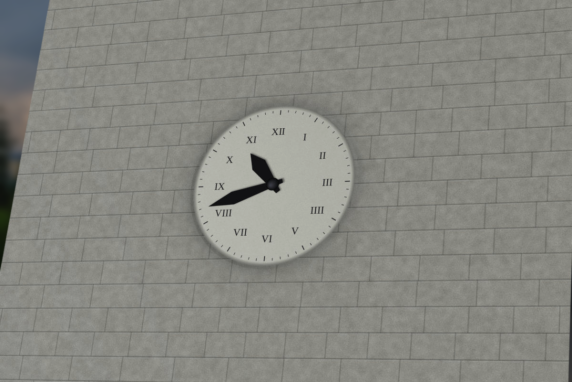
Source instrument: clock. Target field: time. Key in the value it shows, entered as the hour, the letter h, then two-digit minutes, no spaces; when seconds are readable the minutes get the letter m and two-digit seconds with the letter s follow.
10h42
